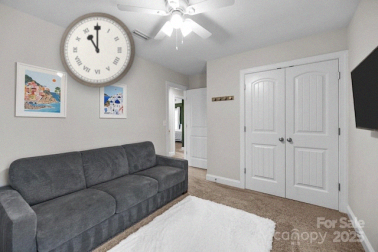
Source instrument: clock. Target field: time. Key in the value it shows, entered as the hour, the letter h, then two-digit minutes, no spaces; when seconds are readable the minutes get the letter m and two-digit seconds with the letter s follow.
11h00
